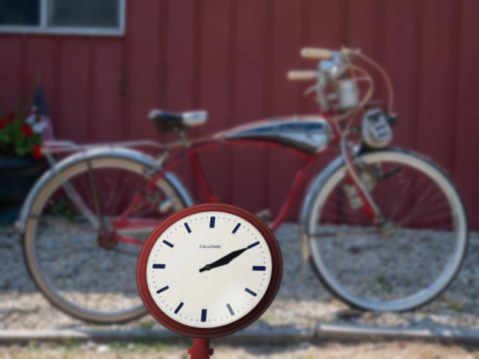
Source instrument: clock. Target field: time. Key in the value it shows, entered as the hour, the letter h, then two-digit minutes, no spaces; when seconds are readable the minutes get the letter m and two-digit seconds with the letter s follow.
2h10
